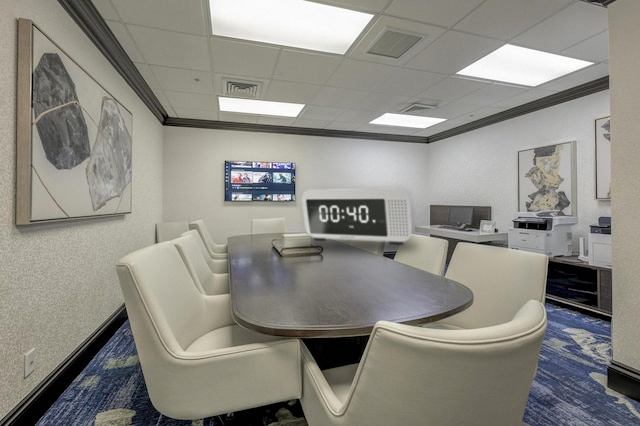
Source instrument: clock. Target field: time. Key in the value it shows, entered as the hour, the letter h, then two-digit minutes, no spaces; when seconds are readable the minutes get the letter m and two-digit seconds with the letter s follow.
0h40
